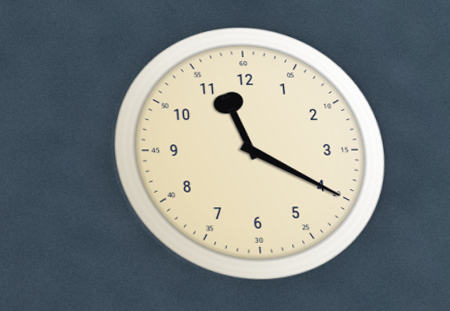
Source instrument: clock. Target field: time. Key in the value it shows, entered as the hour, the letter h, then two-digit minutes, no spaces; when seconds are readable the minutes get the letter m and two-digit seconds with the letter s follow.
11h20
